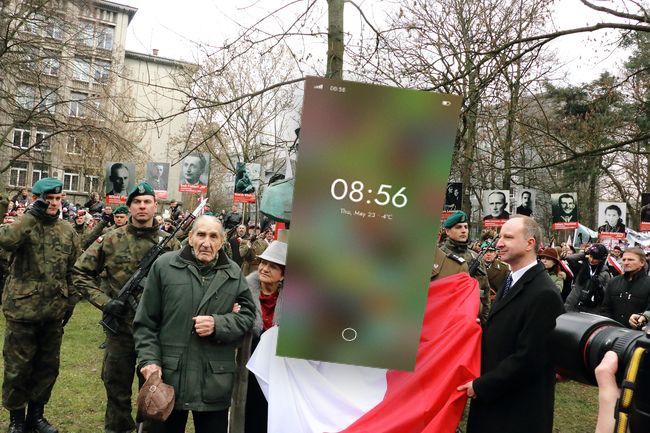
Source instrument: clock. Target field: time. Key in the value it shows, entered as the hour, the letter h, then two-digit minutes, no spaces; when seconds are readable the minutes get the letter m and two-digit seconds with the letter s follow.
8h56
